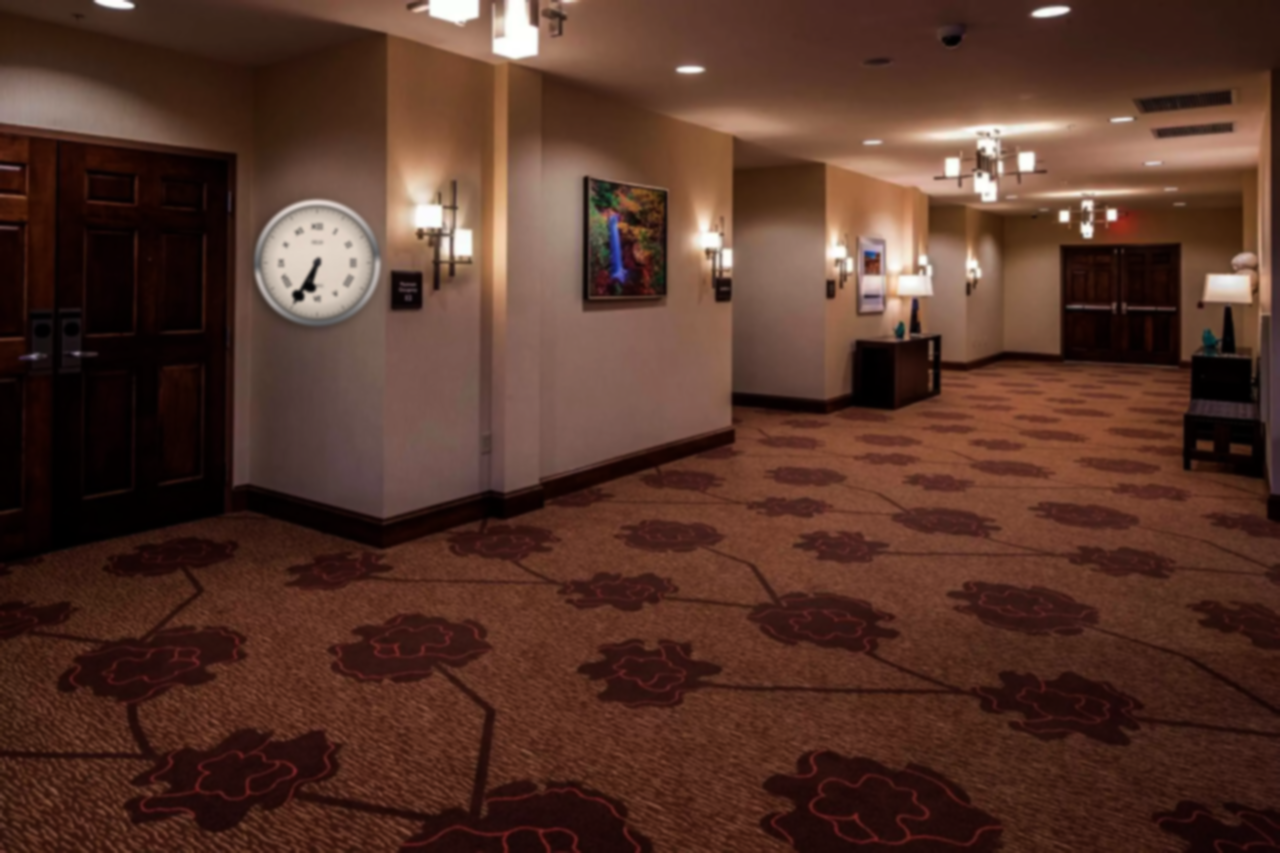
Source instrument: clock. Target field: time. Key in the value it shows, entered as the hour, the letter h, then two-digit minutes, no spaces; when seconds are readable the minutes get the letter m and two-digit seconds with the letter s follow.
6h35
